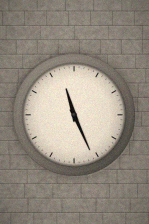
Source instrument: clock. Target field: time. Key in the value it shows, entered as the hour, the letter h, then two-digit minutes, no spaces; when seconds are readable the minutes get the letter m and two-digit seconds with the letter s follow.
11h26
